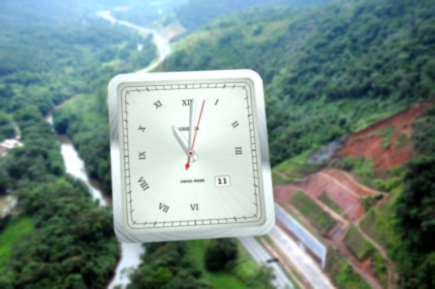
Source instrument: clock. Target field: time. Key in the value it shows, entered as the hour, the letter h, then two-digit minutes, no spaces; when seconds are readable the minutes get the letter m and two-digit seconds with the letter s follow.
11h01m03s
